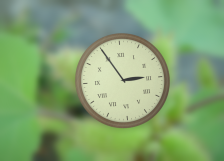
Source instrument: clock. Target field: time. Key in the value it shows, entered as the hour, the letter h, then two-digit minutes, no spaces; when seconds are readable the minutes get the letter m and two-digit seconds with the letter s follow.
2h55
